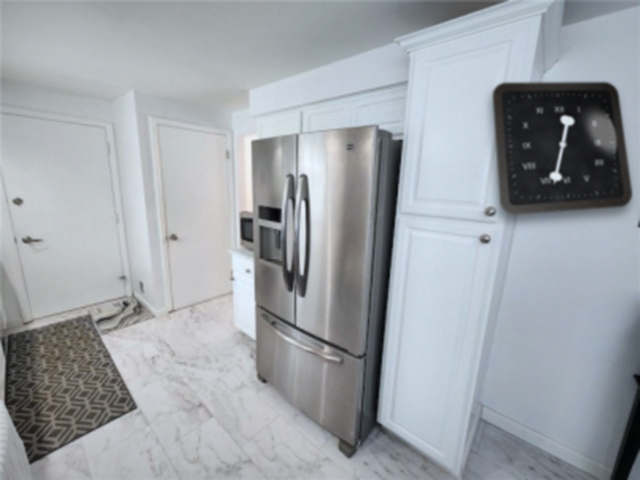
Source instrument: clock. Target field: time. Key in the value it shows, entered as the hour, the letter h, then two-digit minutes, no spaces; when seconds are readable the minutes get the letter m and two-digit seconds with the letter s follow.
12h33
